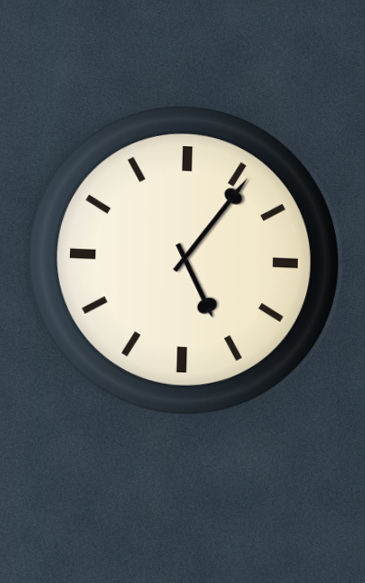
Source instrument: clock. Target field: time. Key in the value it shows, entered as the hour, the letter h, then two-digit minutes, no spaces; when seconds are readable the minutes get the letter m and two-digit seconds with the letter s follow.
5h06
